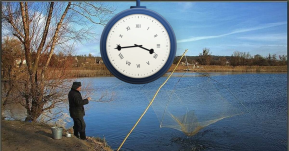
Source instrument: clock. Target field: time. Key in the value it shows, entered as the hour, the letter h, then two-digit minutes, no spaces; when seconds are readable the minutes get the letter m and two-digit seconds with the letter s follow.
3h44
